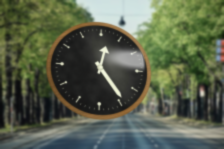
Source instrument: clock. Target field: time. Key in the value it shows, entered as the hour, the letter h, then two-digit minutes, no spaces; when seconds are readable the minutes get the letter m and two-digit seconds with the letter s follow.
12h24
